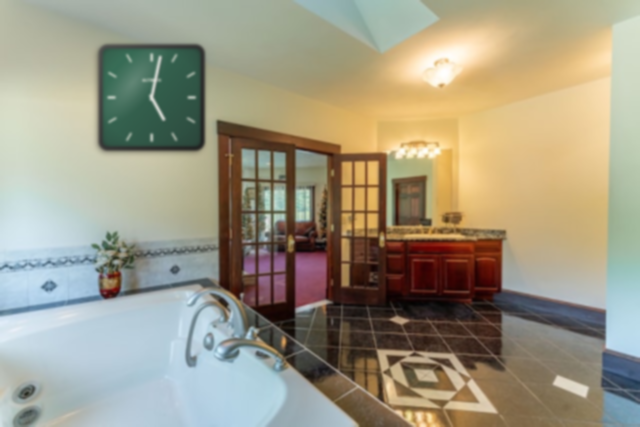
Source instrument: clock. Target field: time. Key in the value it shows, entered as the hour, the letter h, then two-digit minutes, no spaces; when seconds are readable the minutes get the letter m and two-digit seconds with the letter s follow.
5h02
